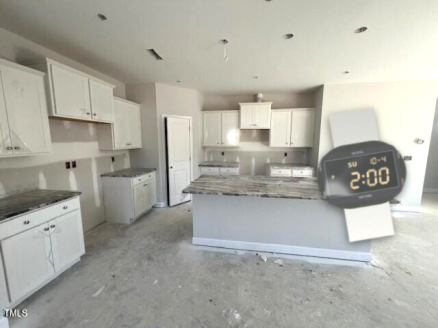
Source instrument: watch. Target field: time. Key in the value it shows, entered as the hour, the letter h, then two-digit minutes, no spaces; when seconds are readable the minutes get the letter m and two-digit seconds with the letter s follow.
2h00
